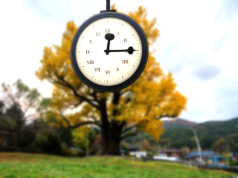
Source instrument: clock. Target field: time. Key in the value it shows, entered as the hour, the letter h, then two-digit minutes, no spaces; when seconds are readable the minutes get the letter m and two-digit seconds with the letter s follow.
12h15
